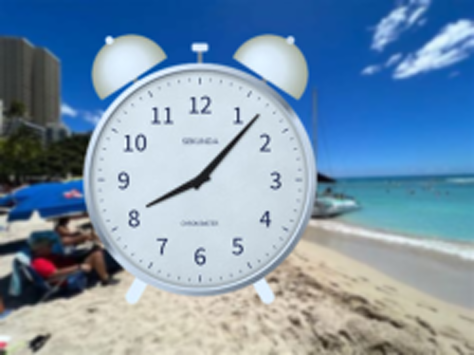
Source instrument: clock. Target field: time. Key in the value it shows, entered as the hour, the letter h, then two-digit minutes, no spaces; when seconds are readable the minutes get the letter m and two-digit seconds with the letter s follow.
8h07
